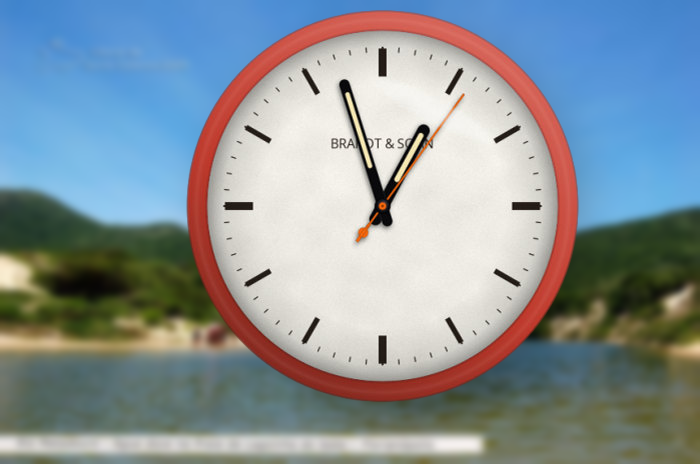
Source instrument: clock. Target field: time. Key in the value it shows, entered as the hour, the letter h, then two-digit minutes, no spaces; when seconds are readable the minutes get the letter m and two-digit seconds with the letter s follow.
12h57m06s
